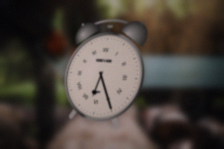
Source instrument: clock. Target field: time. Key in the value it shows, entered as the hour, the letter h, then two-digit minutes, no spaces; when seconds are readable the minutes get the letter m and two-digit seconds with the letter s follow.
6h25
